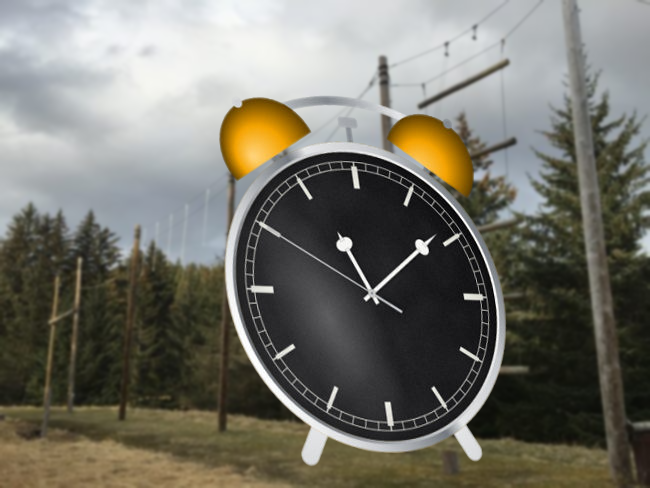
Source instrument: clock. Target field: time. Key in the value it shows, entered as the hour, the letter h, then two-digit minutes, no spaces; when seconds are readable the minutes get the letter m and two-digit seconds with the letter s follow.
11h08m50s
